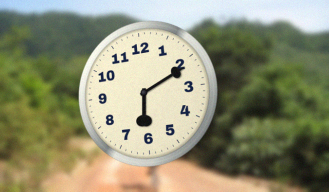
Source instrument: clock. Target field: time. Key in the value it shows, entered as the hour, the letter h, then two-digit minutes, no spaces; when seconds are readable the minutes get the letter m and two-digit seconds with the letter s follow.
6h11
